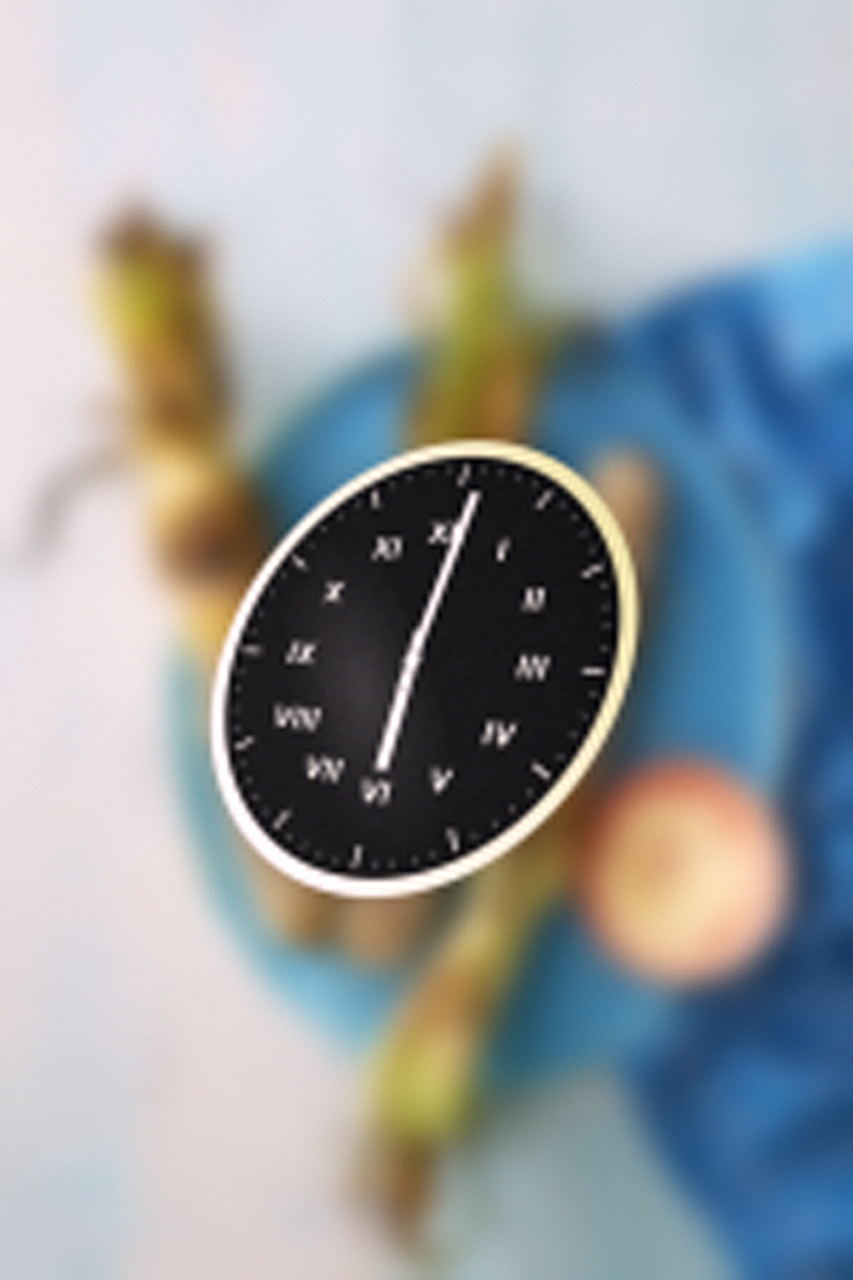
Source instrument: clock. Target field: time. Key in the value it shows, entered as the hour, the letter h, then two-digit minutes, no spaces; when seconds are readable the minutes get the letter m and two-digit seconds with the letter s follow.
6h01
